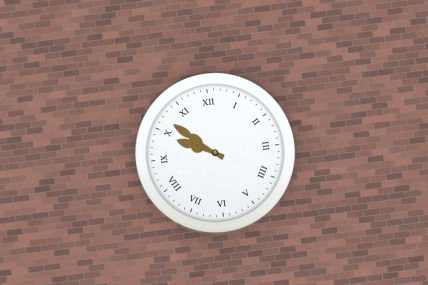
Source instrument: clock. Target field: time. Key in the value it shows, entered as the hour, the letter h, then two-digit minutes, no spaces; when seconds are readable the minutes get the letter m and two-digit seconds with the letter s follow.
9h52
